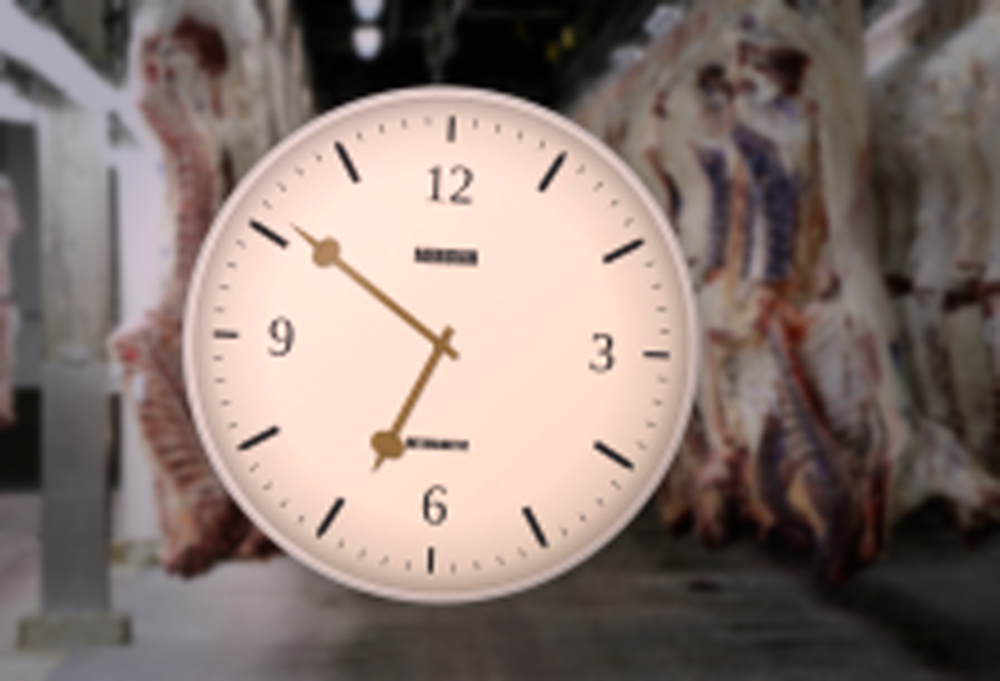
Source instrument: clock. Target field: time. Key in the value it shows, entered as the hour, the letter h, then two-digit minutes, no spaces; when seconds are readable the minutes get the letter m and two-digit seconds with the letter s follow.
6h51
